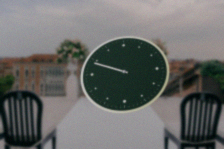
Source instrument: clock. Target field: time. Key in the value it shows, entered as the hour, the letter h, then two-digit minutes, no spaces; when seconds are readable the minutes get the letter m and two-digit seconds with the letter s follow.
9h49
